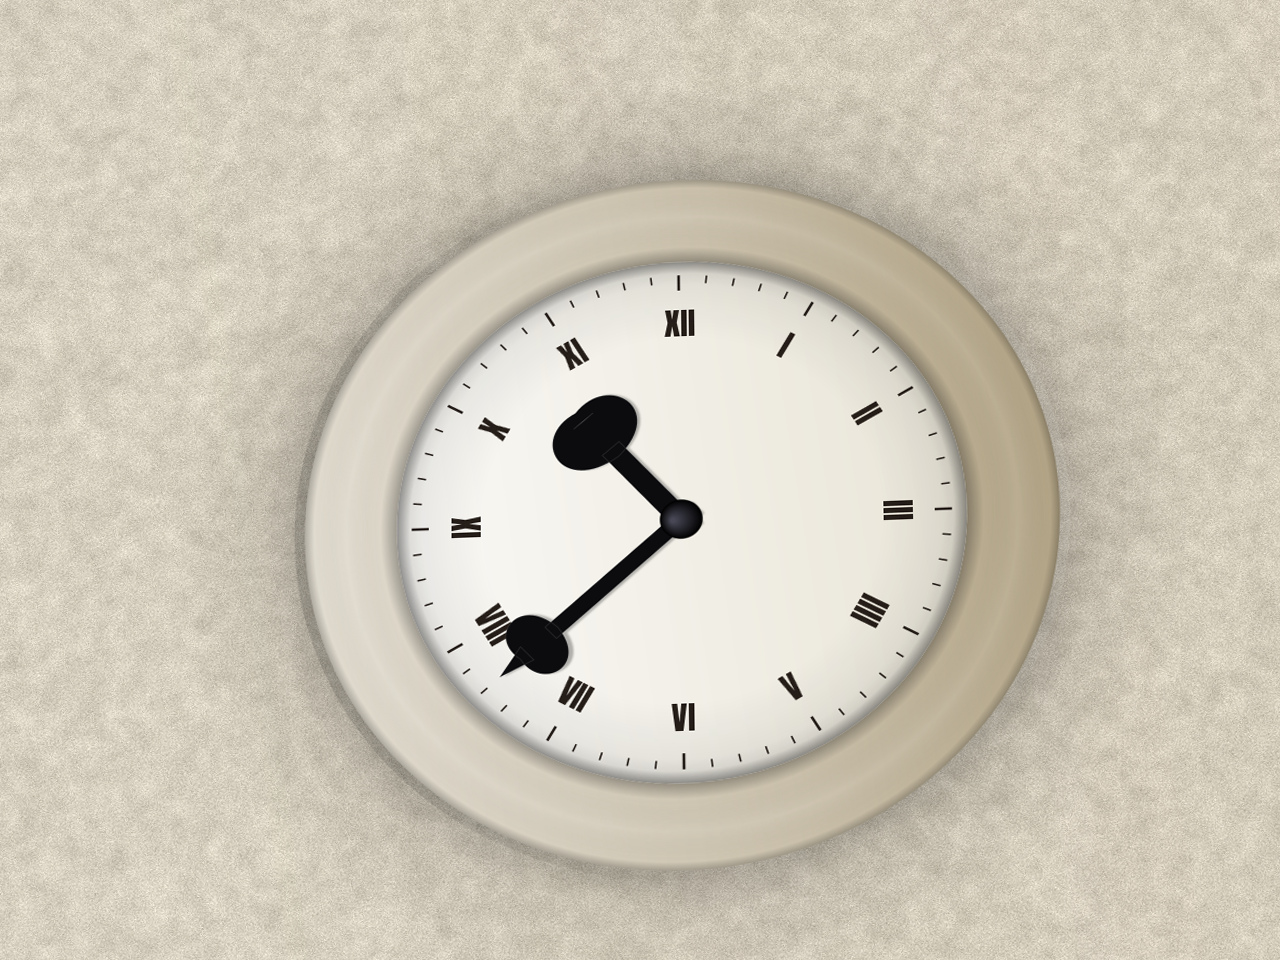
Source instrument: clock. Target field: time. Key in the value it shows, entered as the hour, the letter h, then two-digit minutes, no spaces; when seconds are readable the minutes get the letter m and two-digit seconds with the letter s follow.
10h38
